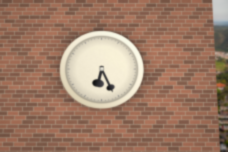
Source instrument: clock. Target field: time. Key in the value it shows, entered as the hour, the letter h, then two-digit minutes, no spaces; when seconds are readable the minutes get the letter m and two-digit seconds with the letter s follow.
6h26
